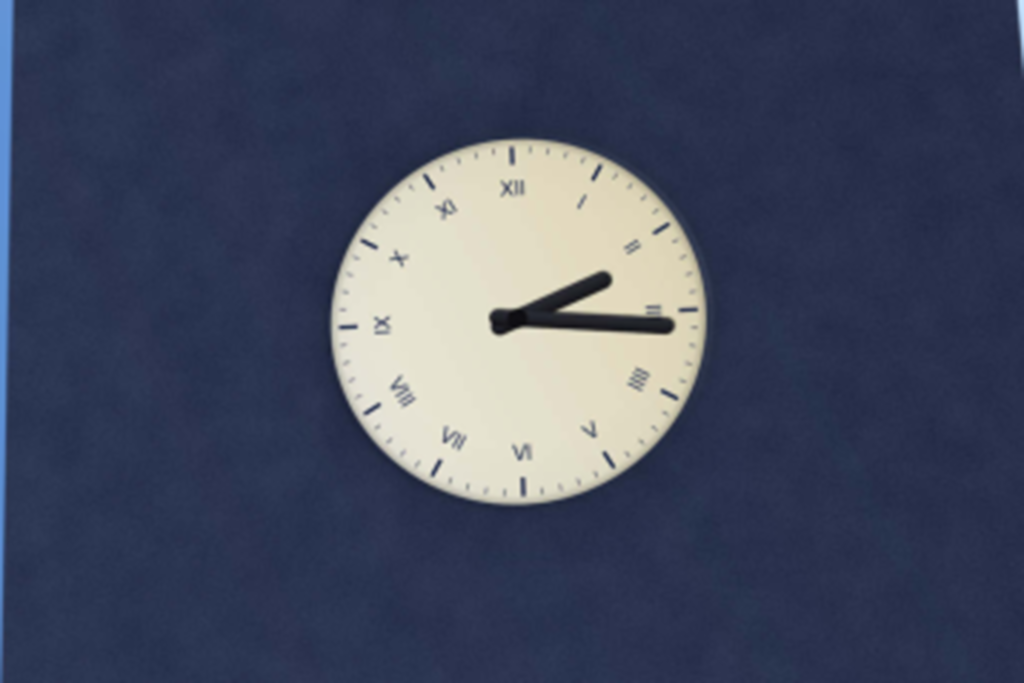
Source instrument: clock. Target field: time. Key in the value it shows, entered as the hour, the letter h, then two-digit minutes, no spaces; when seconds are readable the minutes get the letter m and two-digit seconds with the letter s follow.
2h16
